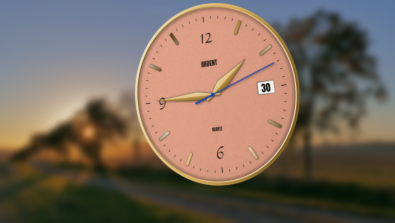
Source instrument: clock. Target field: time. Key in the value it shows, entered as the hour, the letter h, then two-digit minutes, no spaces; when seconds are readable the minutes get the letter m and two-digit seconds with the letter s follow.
1h45m12s
